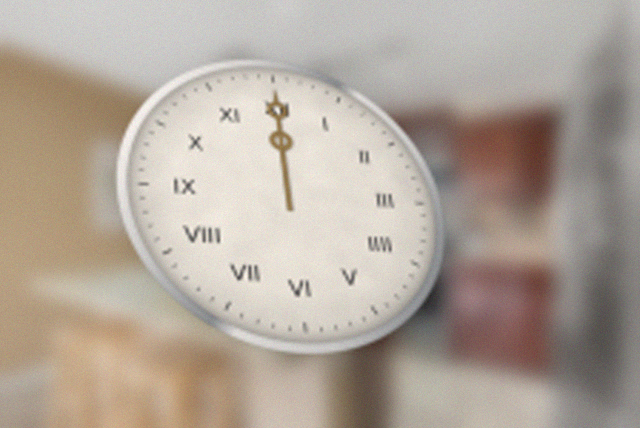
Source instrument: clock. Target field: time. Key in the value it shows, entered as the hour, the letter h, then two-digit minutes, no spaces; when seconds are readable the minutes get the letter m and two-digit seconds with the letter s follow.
12h00
